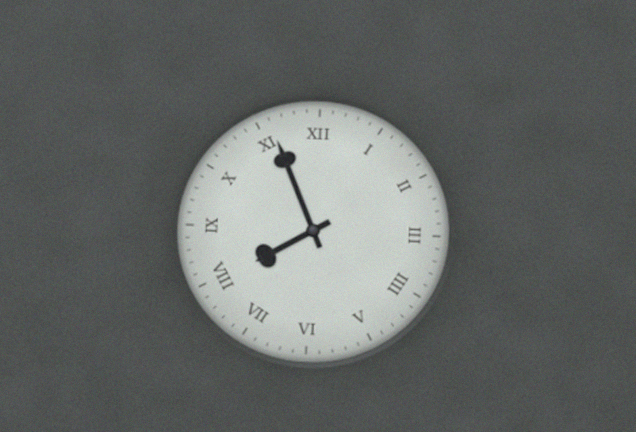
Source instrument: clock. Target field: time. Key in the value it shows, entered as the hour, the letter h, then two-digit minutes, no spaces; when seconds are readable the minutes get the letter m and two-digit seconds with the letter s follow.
7h56
